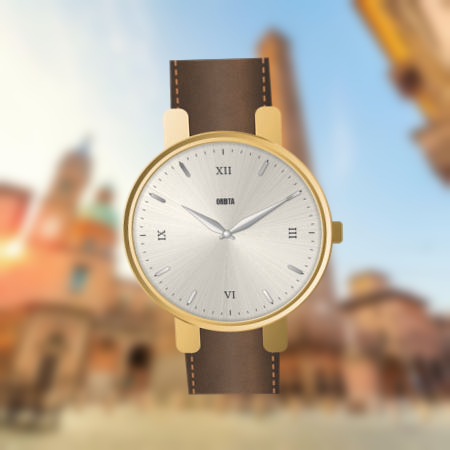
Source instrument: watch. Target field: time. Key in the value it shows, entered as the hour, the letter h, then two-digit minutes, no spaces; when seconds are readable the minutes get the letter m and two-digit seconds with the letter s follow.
10h10
